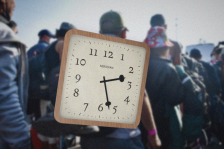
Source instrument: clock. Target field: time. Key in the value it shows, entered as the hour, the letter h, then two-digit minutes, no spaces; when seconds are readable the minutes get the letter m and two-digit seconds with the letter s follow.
2h27
